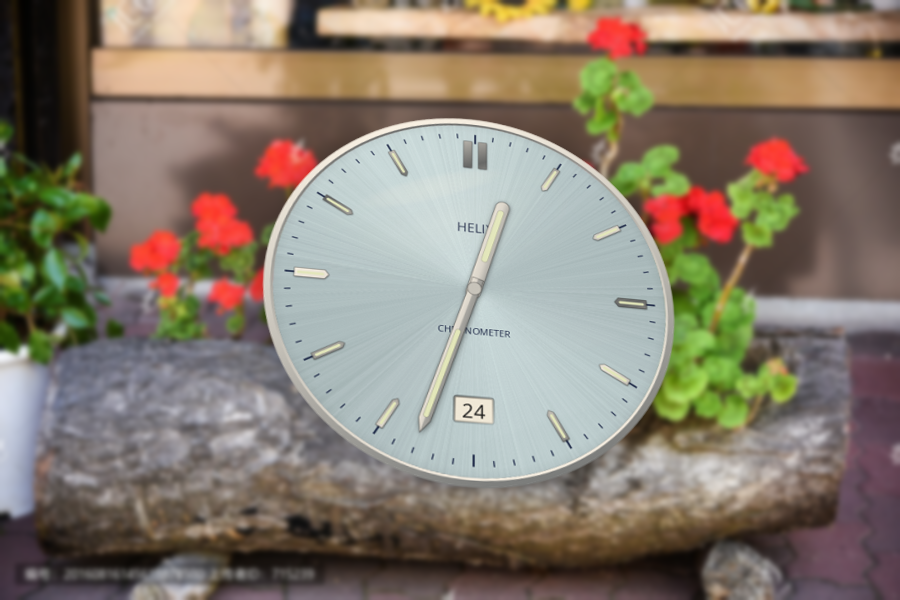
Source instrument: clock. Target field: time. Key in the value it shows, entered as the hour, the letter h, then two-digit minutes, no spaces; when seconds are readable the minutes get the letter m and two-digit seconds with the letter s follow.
12h33
